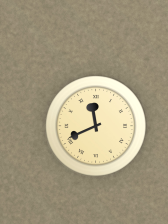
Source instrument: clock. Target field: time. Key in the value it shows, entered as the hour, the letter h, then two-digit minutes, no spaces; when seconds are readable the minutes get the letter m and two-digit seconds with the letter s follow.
11h41
